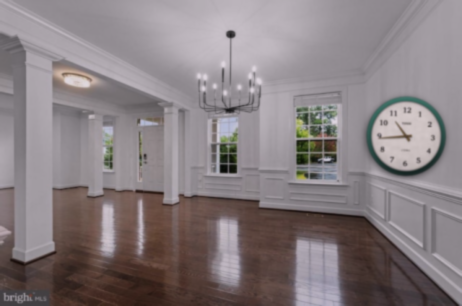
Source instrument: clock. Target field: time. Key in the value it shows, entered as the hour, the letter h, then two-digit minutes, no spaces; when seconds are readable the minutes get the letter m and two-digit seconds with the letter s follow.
10h44
